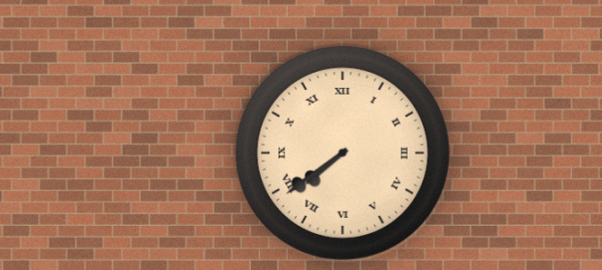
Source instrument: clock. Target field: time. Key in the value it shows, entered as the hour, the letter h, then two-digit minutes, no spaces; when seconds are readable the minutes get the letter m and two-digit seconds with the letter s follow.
7h39
